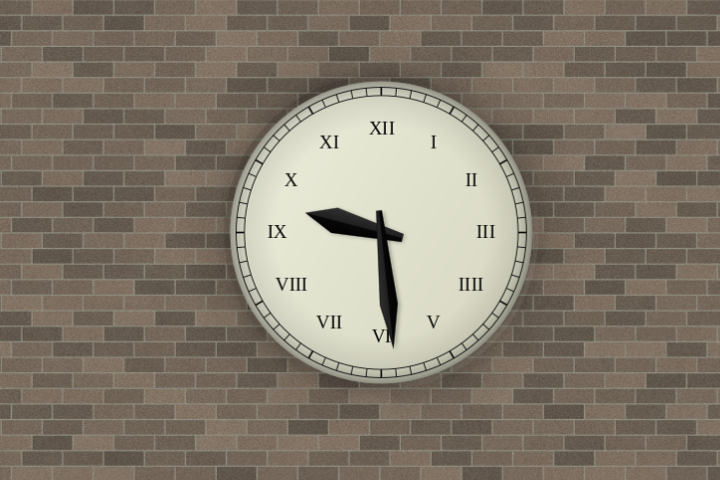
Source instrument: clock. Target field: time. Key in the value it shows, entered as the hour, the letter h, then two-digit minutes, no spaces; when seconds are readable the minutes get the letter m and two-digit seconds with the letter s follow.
9h29
